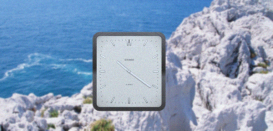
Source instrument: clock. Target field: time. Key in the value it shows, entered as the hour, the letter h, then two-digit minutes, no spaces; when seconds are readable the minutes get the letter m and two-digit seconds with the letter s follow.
10h21
